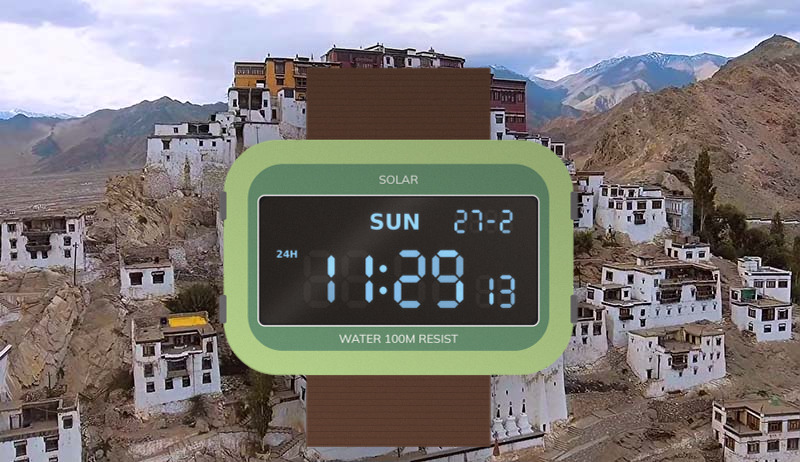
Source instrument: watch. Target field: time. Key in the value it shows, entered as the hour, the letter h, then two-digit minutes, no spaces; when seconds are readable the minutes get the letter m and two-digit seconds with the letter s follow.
11h29m13s
